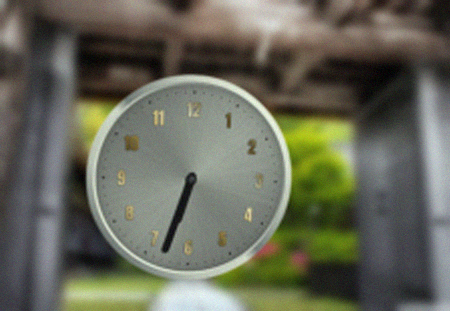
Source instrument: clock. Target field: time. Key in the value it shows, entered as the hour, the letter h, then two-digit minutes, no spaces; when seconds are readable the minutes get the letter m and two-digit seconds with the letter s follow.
6h33
